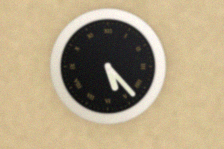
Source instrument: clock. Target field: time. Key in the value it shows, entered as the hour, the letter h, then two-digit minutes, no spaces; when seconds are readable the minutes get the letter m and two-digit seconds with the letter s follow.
5h23
